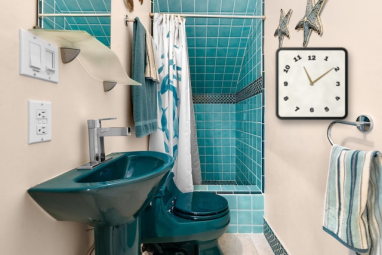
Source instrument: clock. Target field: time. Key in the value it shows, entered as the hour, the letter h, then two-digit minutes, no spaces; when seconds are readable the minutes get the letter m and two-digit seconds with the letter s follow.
11h09
